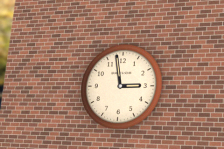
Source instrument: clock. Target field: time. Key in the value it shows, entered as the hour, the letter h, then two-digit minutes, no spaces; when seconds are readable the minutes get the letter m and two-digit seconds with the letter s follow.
2h58
